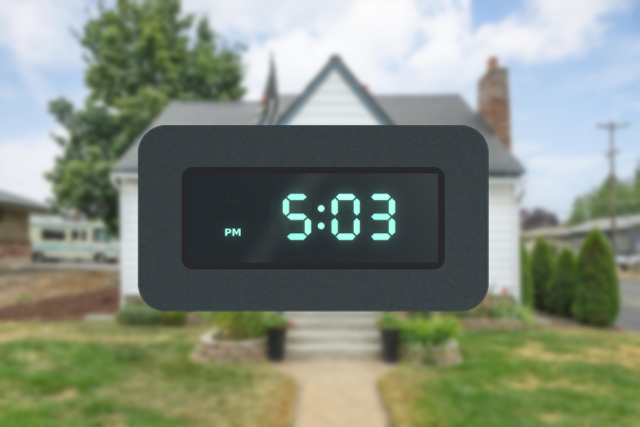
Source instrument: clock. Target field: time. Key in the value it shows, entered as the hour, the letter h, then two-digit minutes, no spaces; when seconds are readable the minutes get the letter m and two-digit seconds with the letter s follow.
5h03
